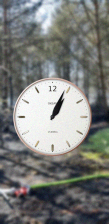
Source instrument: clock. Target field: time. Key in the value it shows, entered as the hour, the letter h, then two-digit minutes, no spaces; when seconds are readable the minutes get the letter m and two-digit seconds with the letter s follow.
1h04
